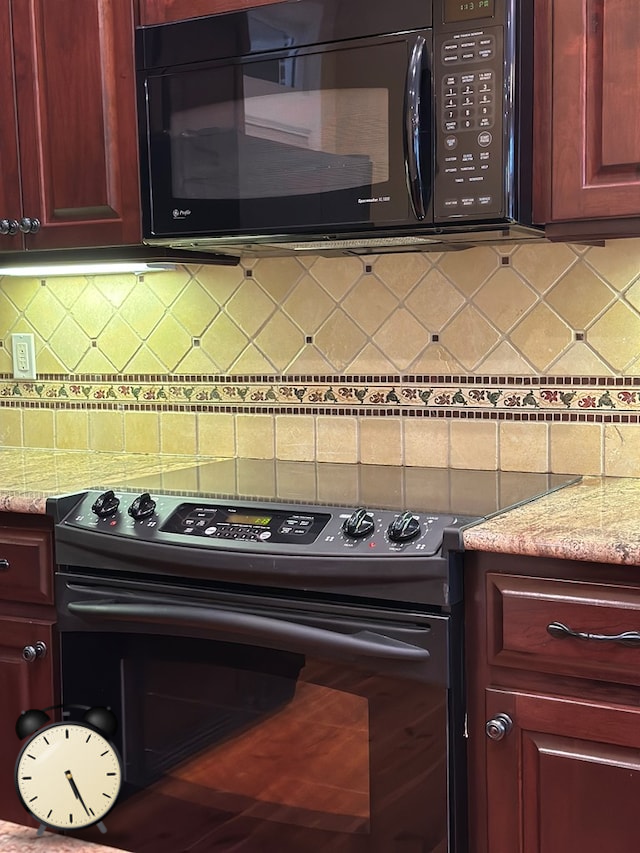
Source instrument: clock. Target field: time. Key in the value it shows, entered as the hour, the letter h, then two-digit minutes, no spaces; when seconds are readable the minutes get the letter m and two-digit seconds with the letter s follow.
5h26
